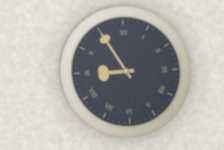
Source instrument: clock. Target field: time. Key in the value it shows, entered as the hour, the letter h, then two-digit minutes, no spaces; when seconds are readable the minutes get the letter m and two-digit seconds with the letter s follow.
8h55
